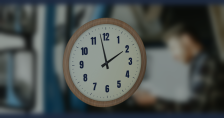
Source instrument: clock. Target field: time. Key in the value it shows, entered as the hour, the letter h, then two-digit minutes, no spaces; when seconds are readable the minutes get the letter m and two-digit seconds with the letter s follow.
1h58
